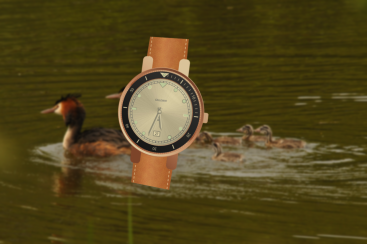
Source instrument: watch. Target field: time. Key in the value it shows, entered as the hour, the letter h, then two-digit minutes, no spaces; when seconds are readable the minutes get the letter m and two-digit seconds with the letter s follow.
5h33
